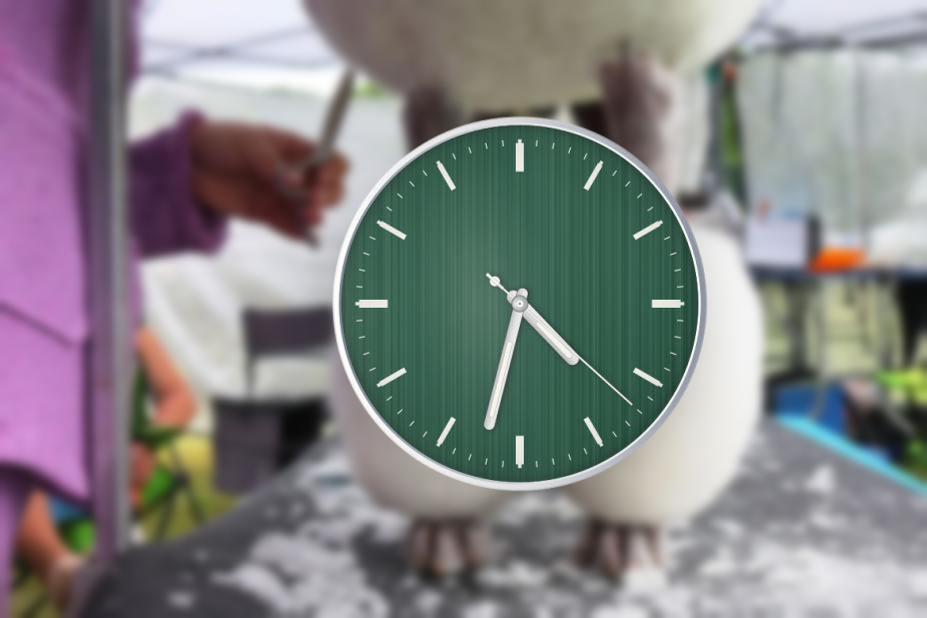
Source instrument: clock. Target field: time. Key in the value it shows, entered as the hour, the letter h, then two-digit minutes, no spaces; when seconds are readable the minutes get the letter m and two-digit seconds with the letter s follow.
4h32m22s
